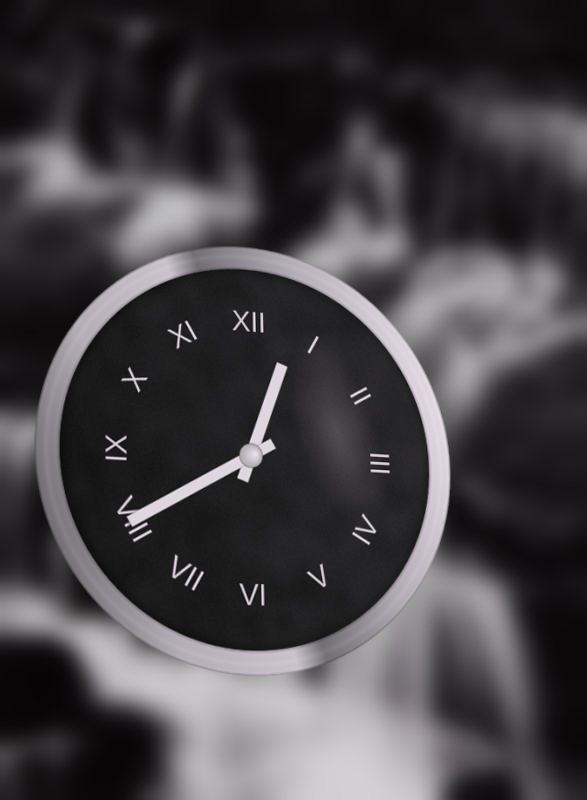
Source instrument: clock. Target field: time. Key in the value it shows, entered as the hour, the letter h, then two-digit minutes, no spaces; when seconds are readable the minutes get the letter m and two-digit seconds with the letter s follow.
12h40
